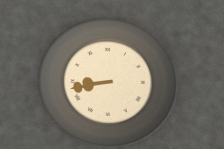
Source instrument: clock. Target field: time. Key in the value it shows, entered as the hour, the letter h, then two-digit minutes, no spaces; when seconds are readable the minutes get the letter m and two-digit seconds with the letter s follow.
8h43
